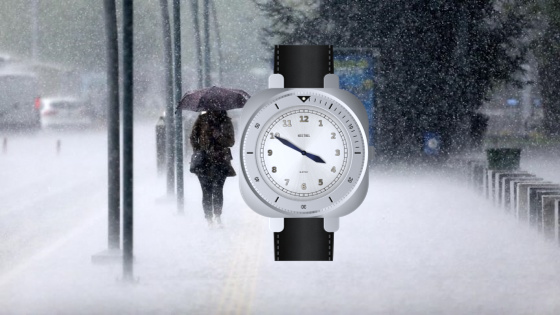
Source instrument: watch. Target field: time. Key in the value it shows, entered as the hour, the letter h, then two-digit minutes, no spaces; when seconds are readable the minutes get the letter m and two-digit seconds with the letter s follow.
3h50
